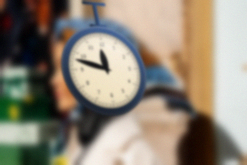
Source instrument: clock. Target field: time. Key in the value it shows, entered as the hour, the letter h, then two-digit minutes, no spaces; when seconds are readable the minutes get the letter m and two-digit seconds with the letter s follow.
11h48
